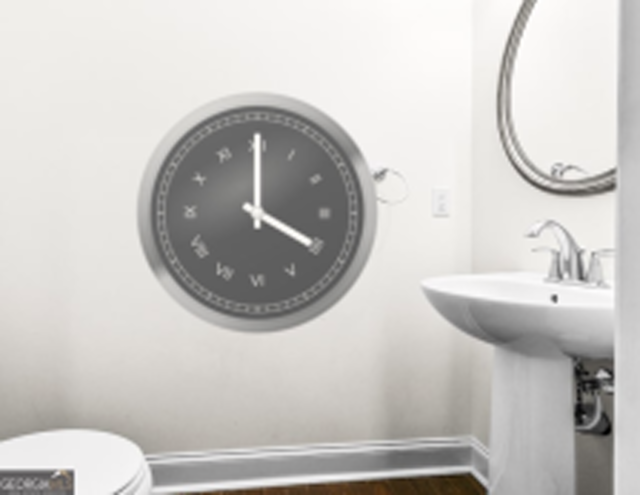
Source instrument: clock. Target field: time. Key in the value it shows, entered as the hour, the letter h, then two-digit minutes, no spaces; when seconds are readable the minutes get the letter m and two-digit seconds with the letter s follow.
4h00
